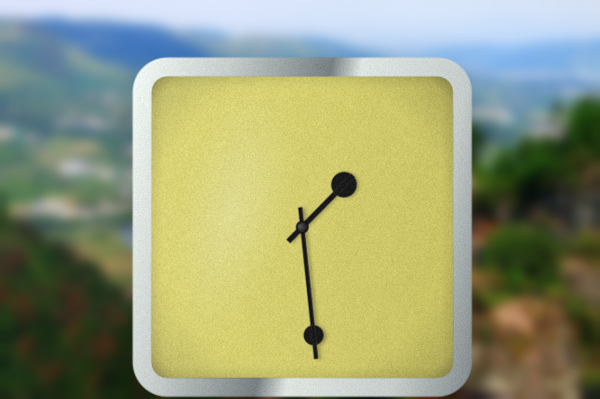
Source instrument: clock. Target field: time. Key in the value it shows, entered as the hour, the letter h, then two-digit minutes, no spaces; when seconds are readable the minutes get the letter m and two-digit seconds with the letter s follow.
1h29
